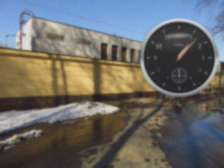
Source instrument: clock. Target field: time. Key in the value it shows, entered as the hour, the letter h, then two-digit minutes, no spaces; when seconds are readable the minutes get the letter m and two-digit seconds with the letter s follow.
1h07
